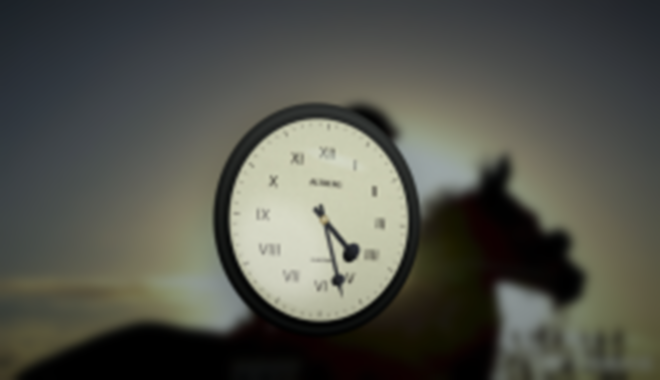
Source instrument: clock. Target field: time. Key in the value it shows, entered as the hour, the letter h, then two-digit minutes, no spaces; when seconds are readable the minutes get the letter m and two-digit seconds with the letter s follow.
4h27
